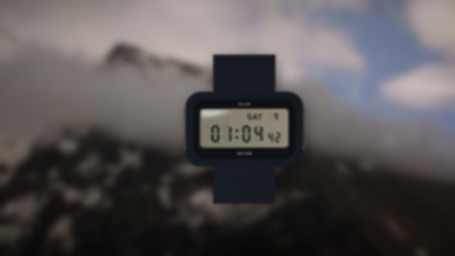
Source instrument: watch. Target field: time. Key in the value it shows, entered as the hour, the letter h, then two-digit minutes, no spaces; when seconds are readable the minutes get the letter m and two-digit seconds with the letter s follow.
1h04m42s
